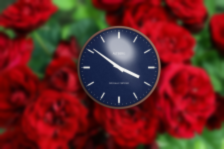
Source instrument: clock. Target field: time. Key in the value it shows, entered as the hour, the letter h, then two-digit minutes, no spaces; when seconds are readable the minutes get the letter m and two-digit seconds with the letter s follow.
3h51
